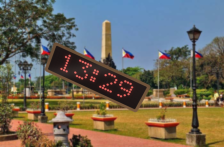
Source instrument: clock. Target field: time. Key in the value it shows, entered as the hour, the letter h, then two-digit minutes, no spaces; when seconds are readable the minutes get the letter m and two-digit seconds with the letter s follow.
13h29
